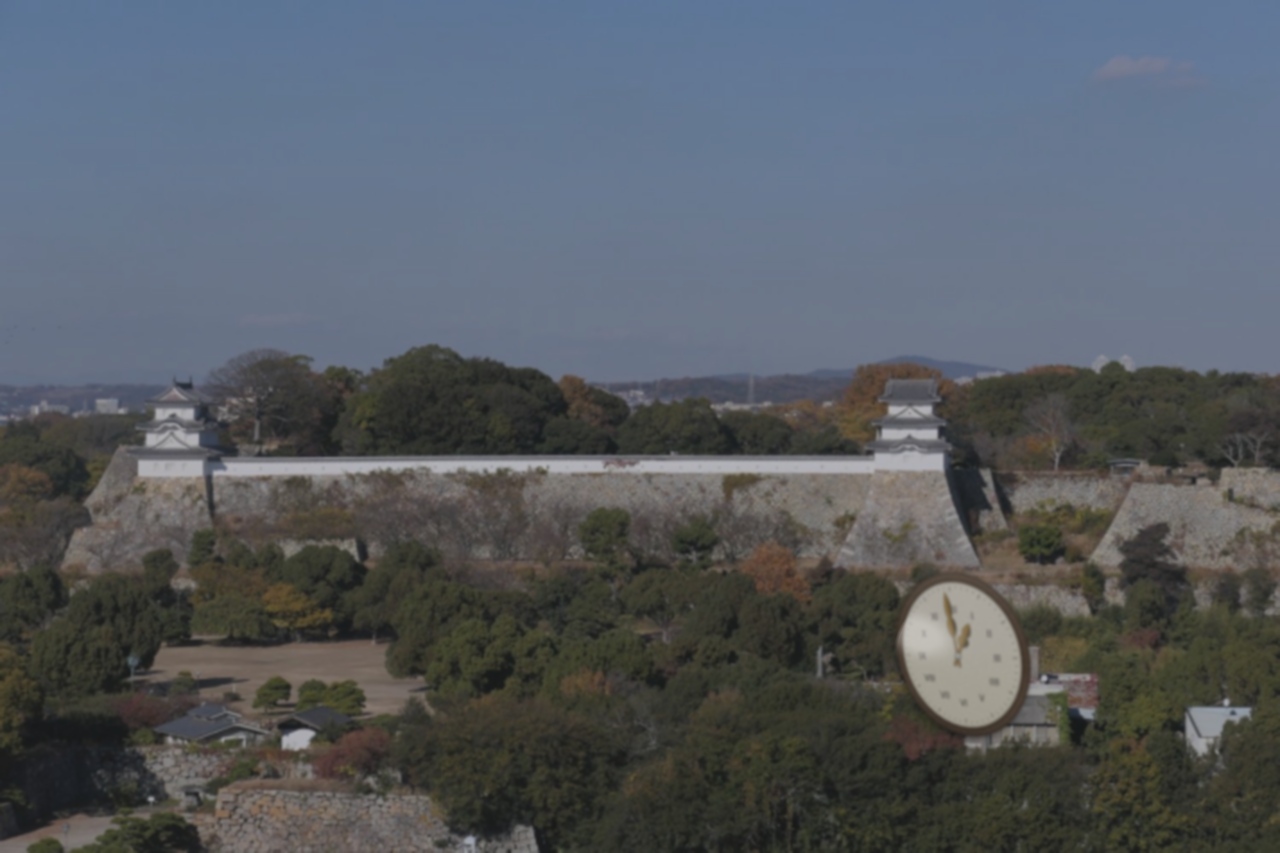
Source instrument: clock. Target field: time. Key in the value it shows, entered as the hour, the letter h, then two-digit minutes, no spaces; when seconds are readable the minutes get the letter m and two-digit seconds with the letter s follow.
12h59
